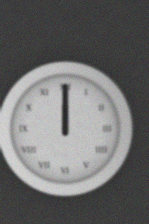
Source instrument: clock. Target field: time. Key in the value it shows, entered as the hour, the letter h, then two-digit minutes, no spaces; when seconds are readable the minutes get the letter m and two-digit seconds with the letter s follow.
12h00
